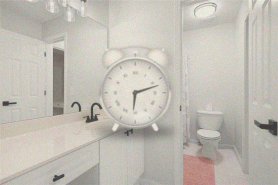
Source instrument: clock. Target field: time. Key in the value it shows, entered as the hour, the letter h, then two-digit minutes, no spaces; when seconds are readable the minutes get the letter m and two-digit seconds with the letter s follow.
6h12
